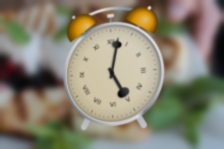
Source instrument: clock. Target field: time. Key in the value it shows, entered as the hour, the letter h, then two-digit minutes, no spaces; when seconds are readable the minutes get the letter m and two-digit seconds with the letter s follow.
5h02
